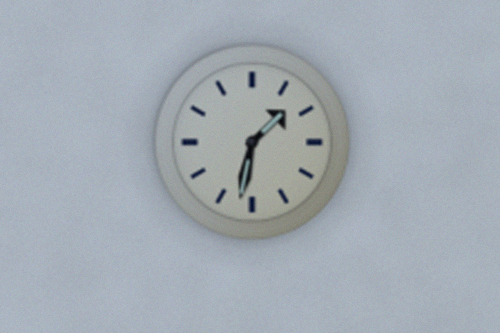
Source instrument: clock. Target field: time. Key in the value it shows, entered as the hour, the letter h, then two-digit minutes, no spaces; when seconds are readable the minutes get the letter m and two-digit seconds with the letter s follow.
1h32
